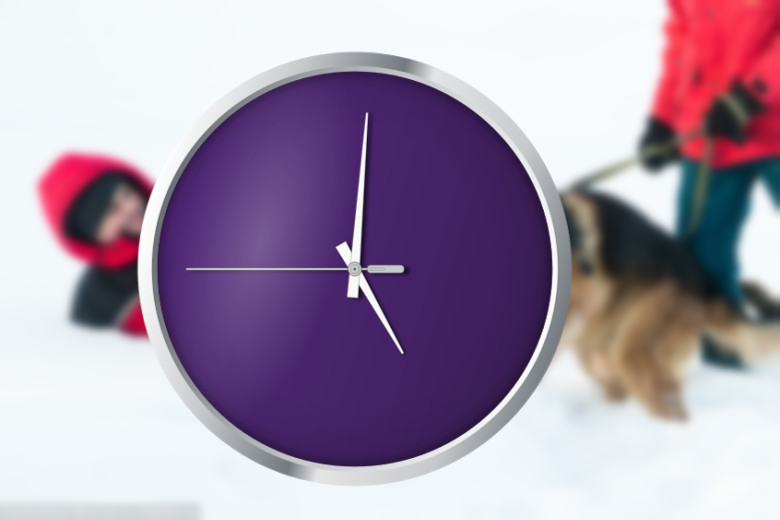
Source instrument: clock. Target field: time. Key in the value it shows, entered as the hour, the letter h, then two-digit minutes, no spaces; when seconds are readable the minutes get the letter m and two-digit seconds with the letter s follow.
5h00m45s
